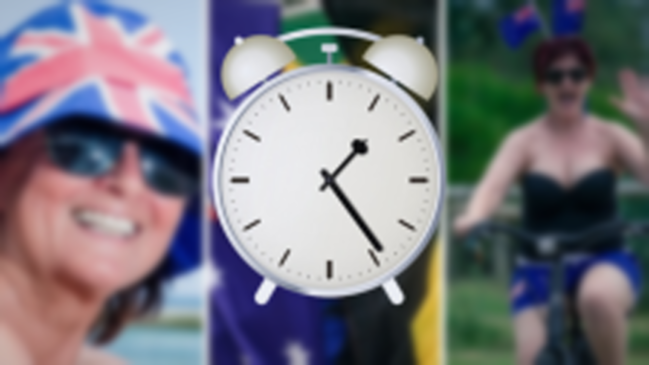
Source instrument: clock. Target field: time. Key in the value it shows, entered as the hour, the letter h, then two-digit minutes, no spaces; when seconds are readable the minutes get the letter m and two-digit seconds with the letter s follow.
1h24
